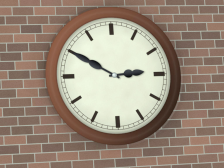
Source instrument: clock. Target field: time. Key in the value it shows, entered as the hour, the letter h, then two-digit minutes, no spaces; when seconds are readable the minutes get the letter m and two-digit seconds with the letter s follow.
2h50
